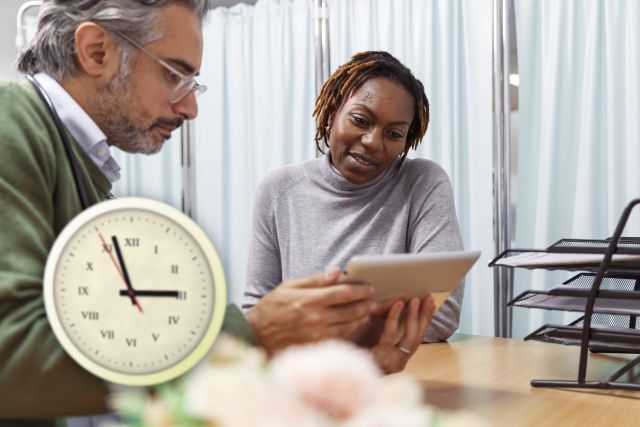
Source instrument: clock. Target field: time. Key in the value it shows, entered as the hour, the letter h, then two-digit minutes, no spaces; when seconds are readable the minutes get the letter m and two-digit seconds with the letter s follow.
2h56m55s
